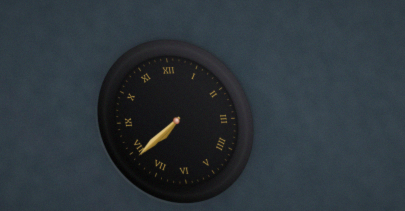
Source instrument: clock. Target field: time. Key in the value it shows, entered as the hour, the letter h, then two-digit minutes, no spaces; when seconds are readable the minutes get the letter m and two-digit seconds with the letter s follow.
7h39
